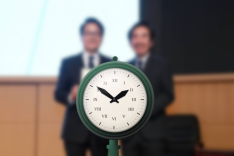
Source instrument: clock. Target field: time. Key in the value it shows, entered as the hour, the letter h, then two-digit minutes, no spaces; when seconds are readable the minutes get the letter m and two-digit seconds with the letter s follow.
1h51
